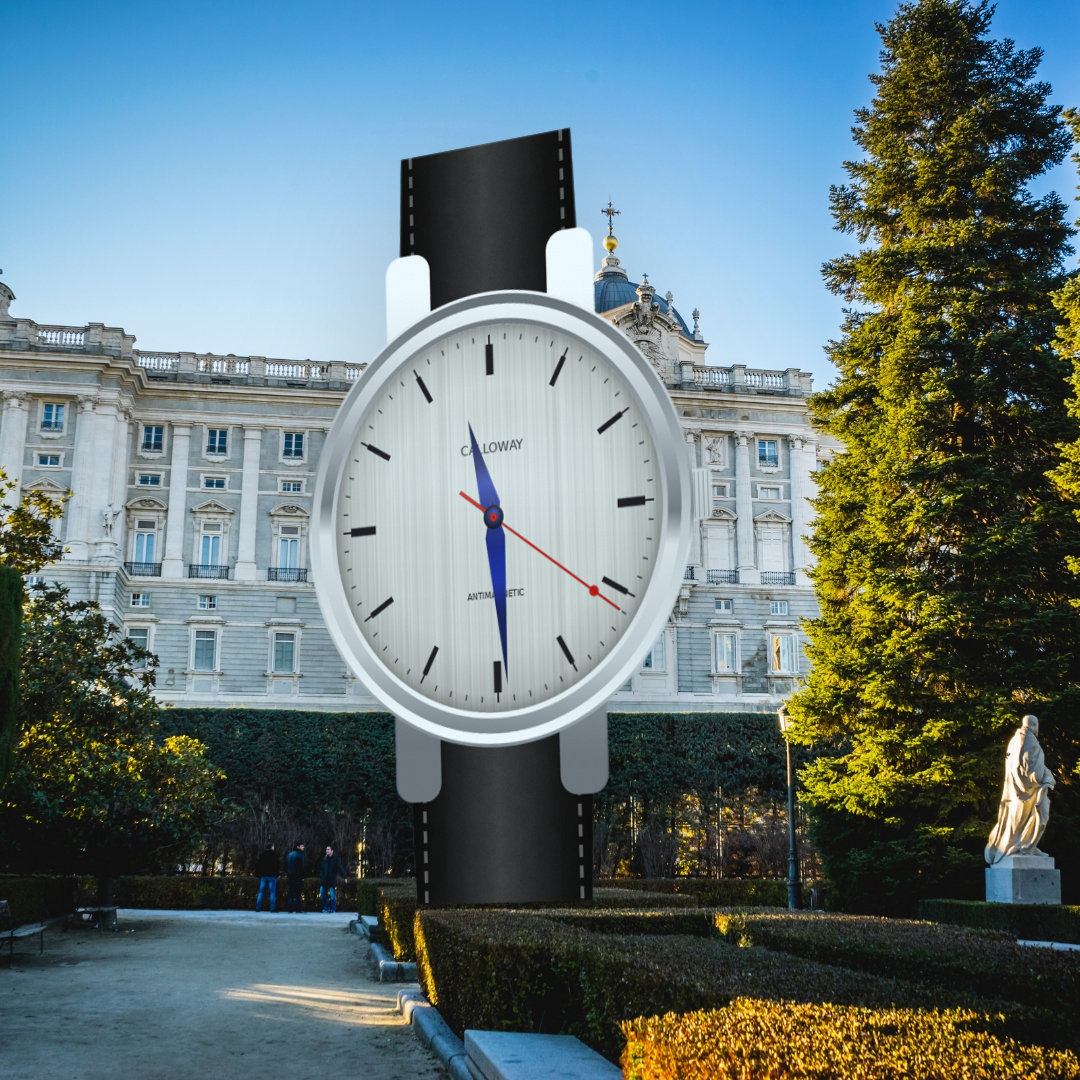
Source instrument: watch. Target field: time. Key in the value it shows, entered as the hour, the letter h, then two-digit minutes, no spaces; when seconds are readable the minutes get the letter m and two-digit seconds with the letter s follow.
11h29m21s
